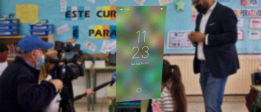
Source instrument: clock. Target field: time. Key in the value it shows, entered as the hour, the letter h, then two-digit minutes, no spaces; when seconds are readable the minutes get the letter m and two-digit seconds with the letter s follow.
11h23
